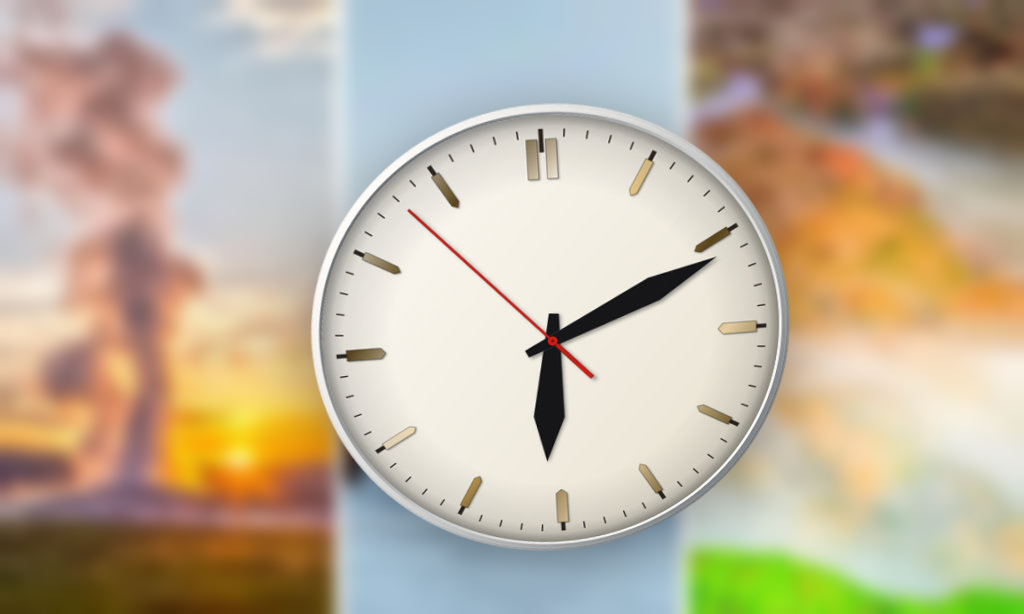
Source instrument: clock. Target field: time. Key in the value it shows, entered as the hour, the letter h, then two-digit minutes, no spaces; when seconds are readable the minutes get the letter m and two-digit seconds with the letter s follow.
6h10m53s
